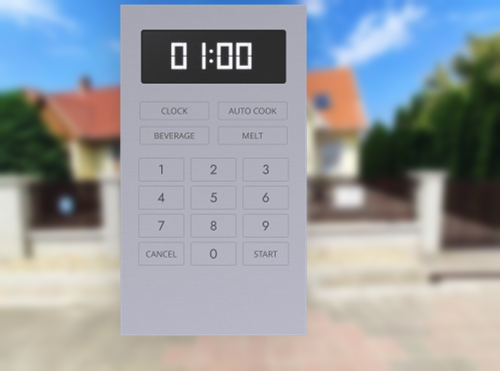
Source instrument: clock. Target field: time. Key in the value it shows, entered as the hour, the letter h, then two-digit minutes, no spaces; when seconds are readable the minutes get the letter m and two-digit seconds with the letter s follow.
1h00
